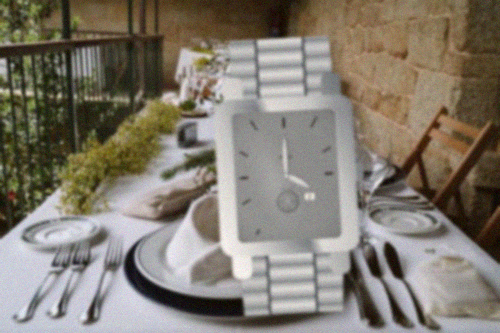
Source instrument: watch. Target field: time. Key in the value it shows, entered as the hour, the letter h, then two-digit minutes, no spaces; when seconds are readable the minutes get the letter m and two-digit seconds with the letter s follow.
4h00
